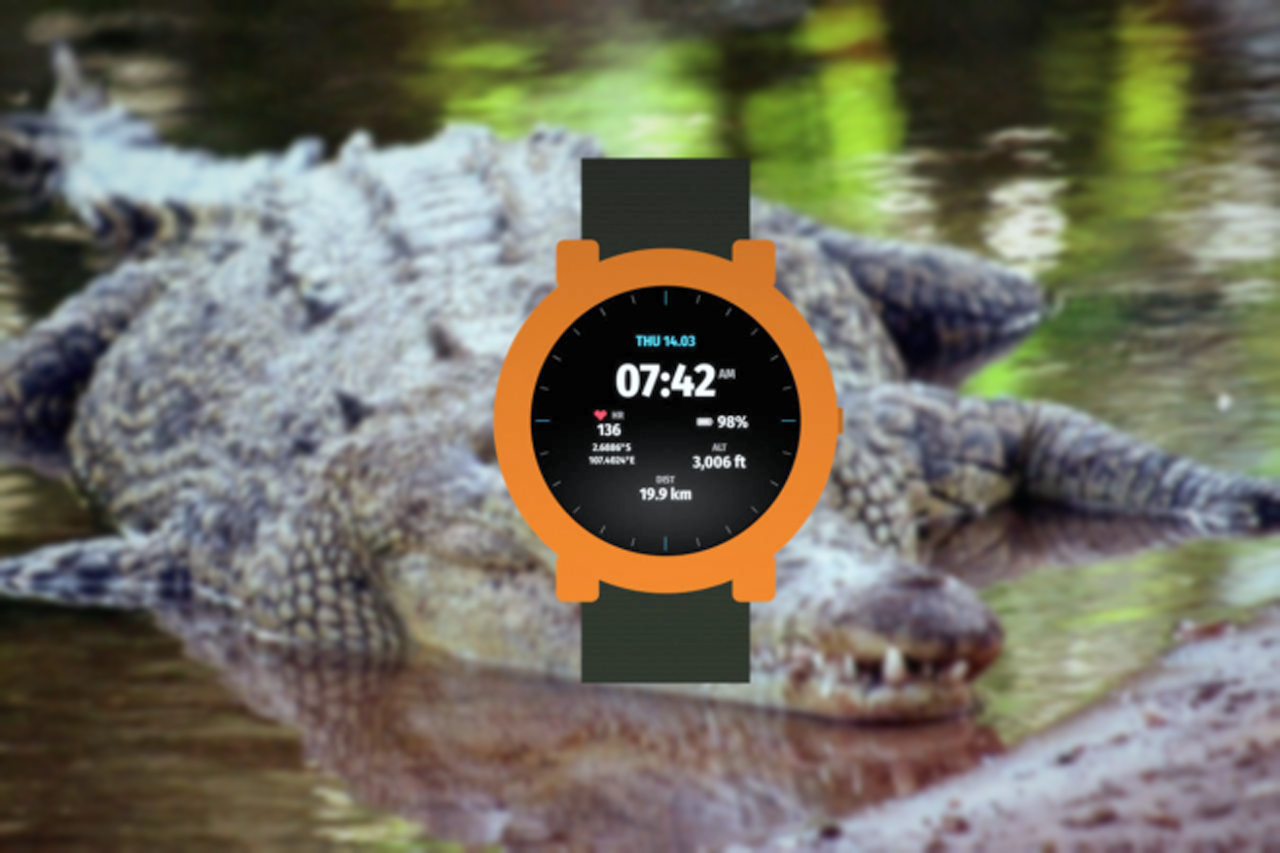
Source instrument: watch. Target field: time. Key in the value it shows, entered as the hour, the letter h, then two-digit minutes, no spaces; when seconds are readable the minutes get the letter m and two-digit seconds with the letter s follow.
7h42
